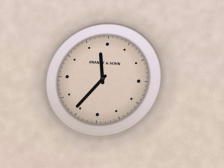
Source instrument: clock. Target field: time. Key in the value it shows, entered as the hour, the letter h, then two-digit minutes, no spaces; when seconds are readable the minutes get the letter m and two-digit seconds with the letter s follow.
11h36
